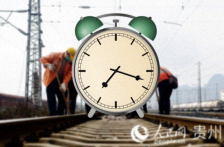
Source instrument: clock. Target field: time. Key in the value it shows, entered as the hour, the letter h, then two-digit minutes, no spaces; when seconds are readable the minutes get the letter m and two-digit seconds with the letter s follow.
7h18
